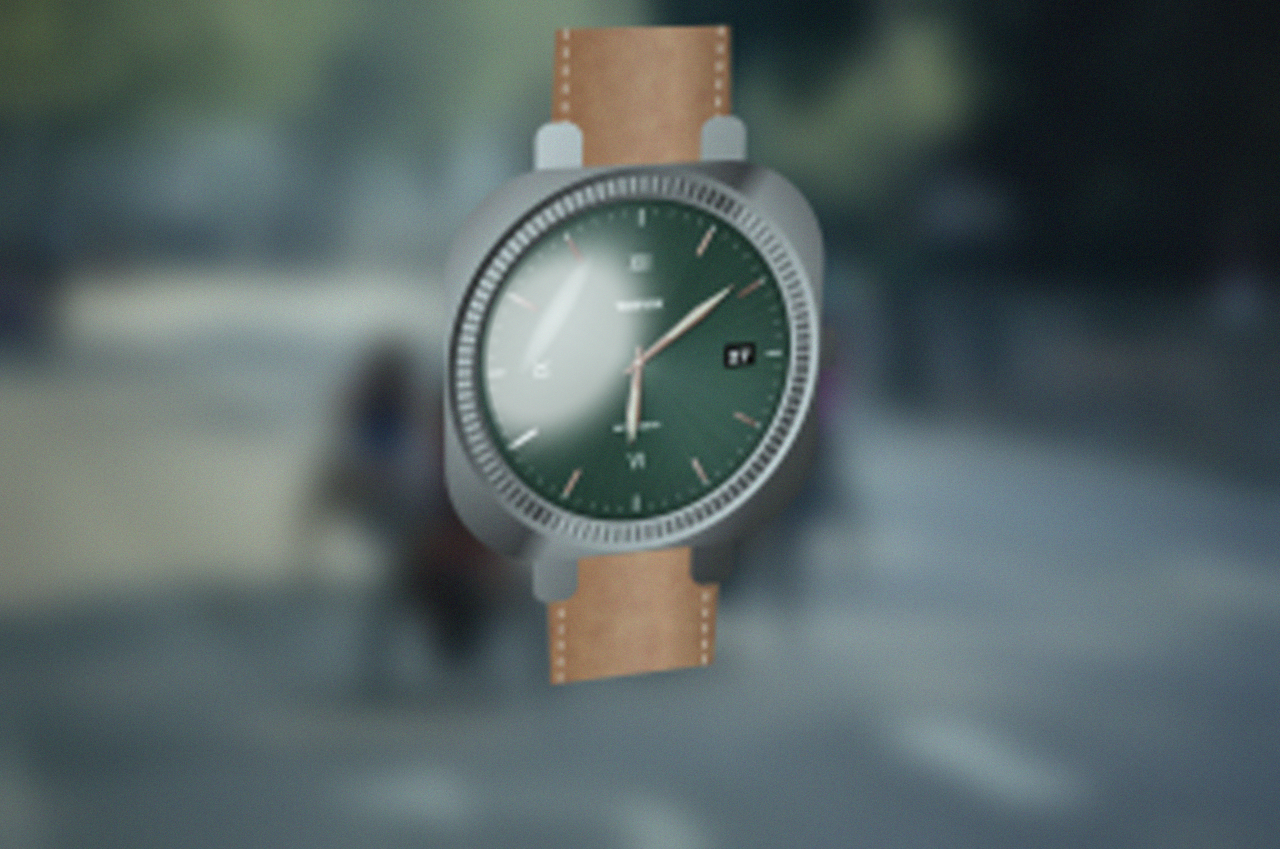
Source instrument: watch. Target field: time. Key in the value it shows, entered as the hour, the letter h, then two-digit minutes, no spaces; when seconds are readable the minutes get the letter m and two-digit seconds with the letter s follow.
6h09
